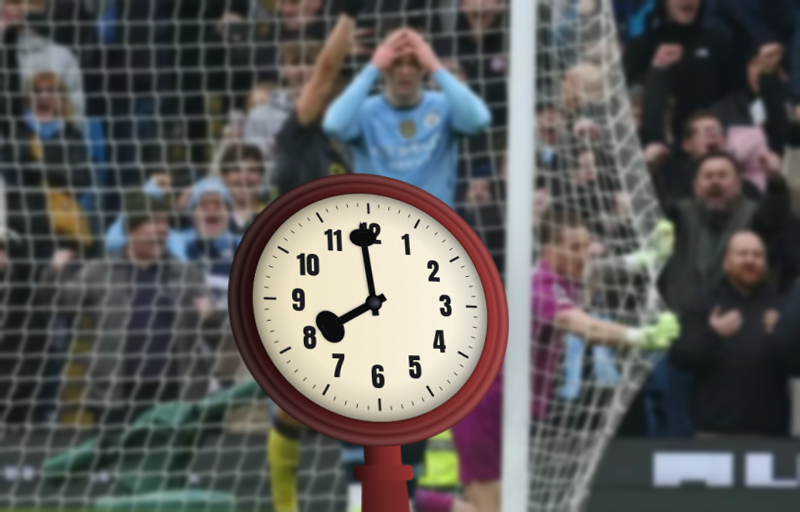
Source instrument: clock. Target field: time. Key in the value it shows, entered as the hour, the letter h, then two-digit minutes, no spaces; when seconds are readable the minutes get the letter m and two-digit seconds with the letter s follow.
7h59
